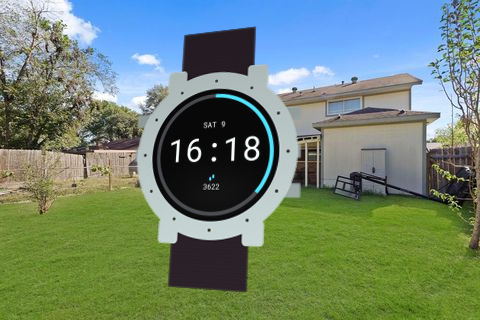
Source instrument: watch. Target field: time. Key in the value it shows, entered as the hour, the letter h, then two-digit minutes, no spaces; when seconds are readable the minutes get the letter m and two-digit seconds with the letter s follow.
16h18
